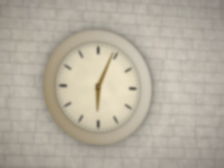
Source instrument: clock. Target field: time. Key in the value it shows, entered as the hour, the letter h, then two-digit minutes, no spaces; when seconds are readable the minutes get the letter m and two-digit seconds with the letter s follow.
6h04
